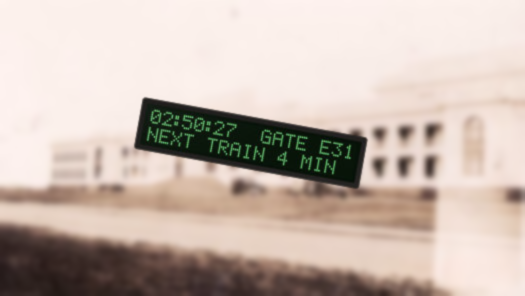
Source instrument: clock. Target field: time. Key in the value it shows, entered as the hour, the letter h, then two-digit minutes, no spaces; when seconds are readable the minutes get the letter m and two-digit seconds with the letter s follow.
2h50m27s
